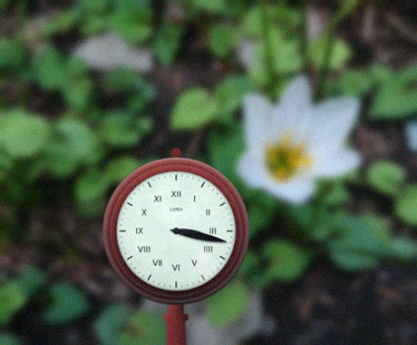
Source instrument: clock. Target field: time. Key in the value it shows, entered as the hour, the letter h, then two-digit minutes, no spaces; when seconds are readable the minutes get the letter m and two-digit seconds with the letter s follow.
3h17
